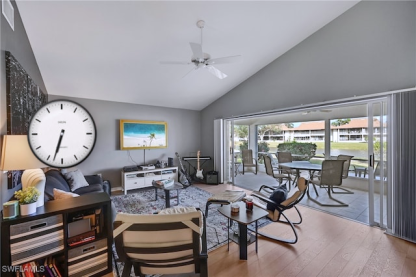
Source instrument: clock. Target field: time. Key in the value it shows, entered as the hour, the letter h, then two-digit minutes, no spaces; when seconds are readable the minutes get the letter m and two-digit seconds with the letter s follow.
6h33
